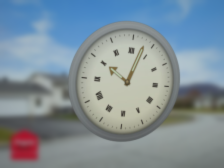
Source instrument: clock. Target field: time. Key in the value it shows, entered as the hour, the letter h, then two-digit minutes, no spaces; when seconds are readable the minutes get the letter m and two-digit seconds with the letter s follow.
10h03
